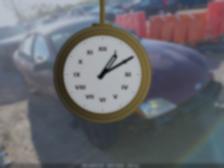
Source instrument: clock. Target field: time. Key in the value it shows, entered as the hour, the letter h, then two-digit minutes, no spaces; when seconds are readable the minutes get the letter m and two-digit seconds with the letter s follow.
1h10
